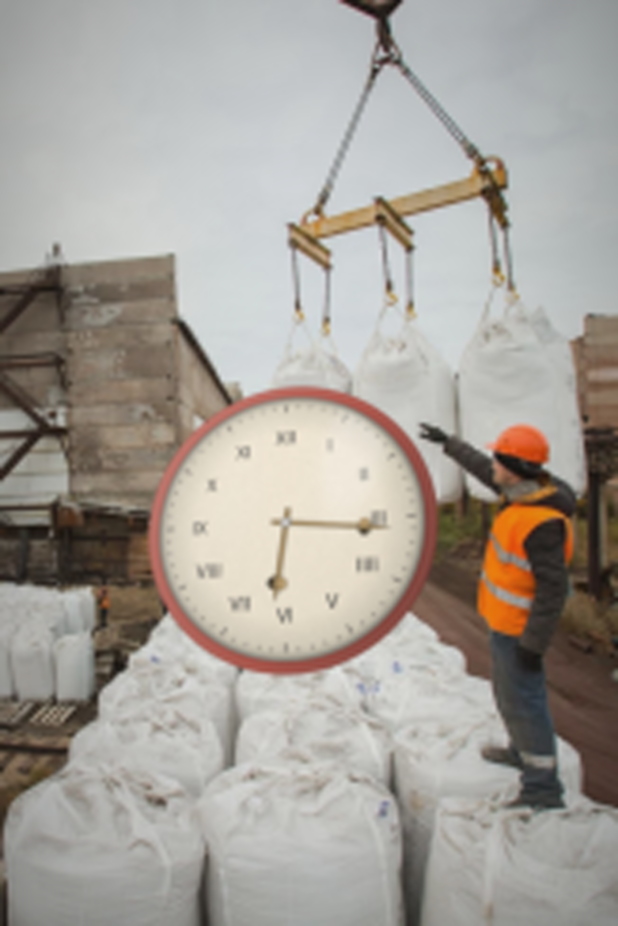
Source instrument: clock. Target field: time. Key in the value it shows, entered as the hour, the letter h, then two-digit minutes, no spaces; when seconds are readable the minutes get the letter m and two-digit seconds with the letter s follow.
6h16
